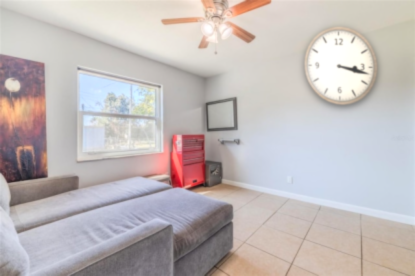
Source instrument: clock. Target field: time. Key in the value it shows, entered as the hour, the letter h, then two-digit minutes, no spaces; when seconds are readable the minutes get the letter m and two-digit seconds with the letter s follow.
3h17
